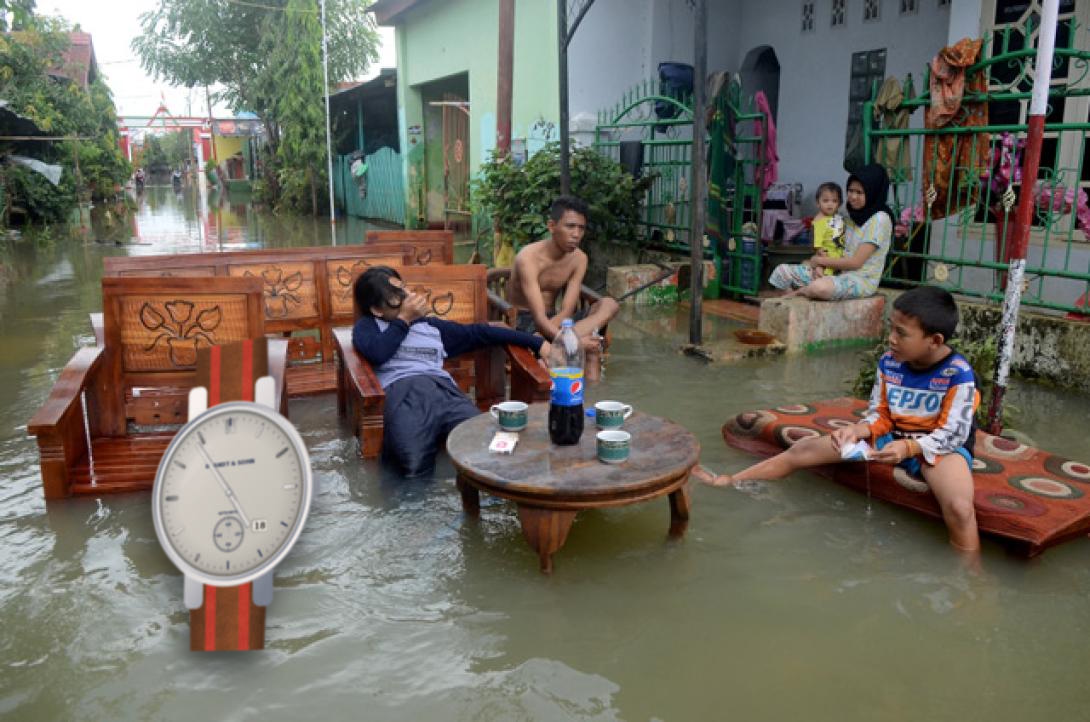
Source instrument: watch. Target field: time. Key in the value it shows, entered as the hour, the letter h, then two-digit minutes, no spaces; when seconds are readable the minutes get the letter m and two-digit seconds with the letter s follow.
4h54
